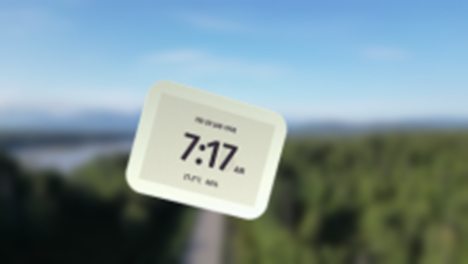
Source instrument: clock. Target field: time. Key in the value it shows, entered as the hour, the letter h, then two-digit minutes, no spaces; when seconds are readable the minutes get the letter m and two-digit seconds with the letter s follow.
7h17
